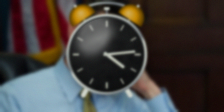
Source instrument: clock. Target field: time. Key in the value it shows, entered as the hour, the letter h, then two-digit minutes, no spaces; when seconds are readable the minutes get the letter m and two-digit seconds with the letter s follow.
4h14
